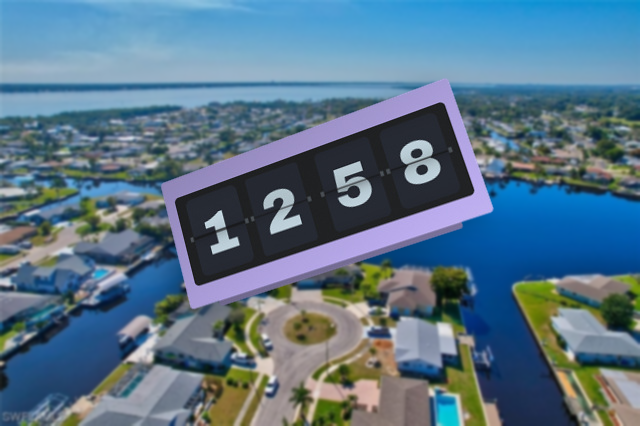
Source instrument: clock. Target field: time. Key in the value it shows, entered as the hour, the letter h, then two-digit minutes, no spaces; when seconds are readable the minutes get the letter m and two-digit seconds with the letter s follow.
12h58
